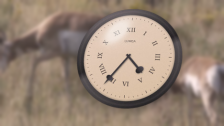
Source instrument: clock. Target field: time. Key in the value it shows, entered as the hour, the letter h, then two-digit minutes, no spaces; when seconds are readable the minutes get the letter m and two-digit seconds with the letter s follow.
4h36
